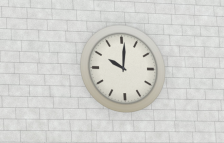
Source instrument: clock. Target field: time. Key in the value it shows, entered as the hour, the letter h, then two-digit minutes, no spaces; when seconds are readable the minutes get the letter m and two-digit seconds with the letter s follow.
10h01
